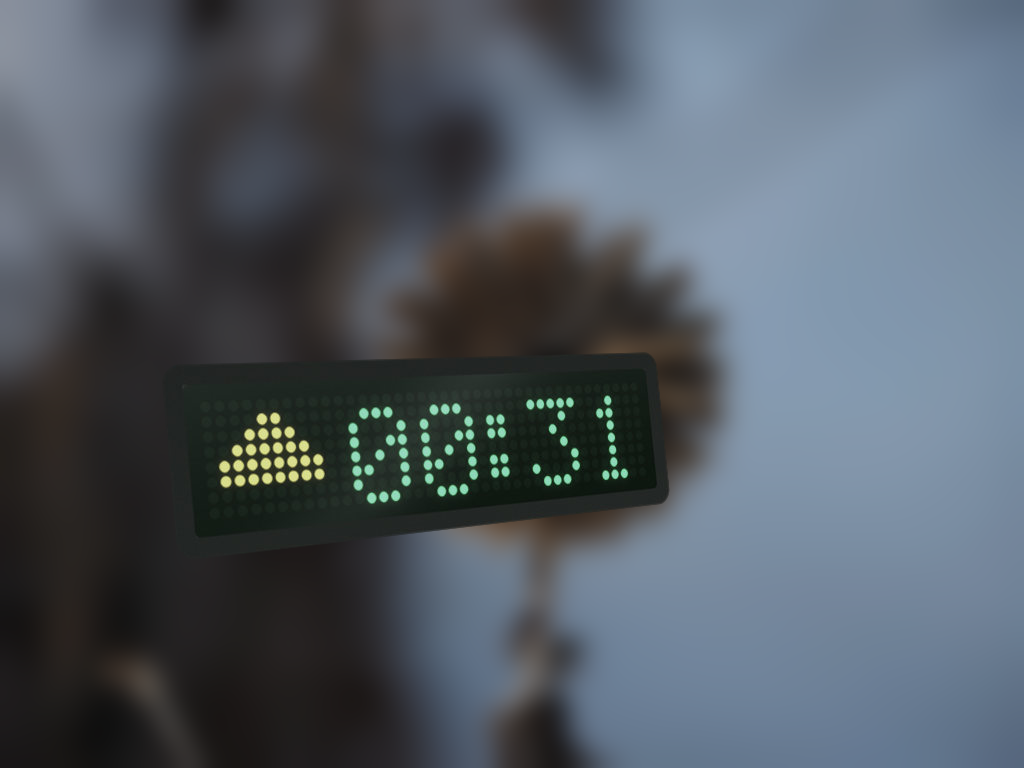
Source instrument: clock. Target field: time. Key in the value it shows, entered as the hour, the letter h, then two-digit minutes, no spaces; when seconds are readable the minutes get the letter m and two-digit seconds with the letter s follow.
0h31
